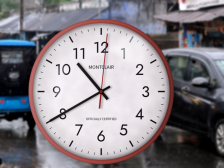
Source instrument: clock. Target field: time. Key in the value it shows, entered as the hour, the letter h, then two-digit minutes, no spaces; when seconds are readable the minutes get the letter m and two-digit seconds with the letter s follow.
10h40m01s
